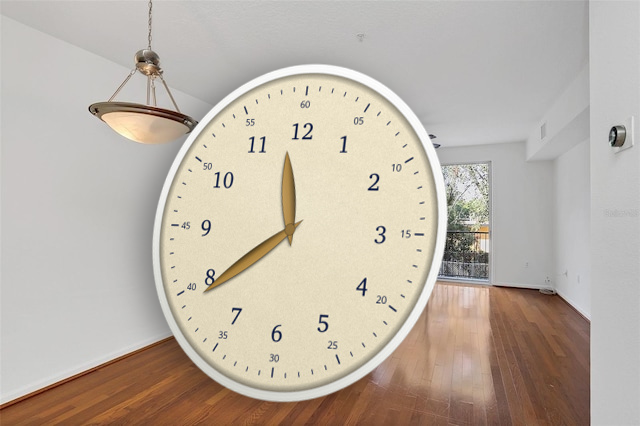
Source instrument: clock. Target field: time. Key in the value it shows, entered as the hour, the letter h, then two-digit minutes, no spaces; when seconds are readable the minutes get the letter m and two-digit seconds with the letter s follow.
11h39
